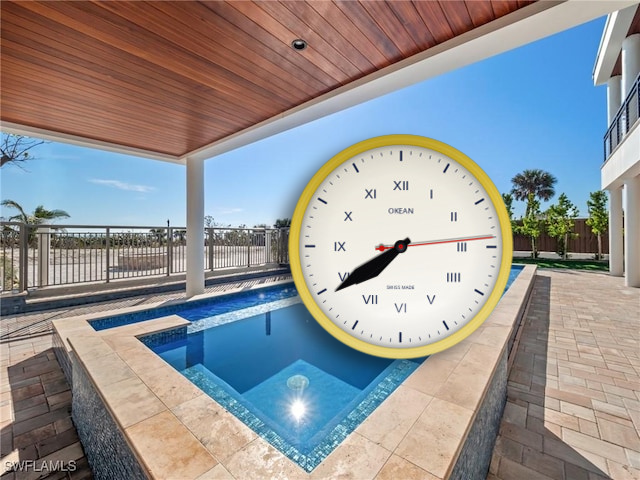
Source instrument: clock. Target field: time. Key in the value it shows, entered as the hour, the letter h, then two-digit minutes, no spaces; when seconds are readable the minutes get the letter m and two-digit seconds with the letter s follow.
7h39m14s
